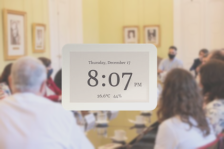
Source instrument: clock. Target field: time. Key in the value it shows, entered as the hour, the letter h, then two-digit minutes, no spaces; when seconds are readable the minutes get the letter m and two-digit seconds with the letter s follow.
8h07
